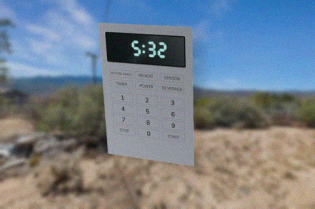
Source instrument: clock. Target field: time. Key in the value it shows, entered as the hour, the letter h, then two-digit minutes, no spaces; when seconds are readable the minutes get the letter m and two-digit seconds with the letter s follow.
5h32
